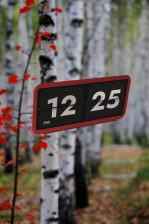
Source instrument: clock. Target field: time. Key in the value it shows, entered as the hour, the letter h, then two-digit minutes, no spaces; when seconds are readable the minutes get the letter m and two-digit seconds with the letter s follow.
12h25
